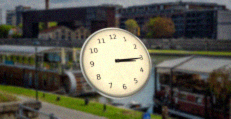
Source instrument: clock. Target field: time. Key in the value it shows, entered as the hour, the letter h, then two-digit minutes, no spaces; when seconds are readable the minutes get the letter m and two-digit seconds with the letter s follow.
3h15
